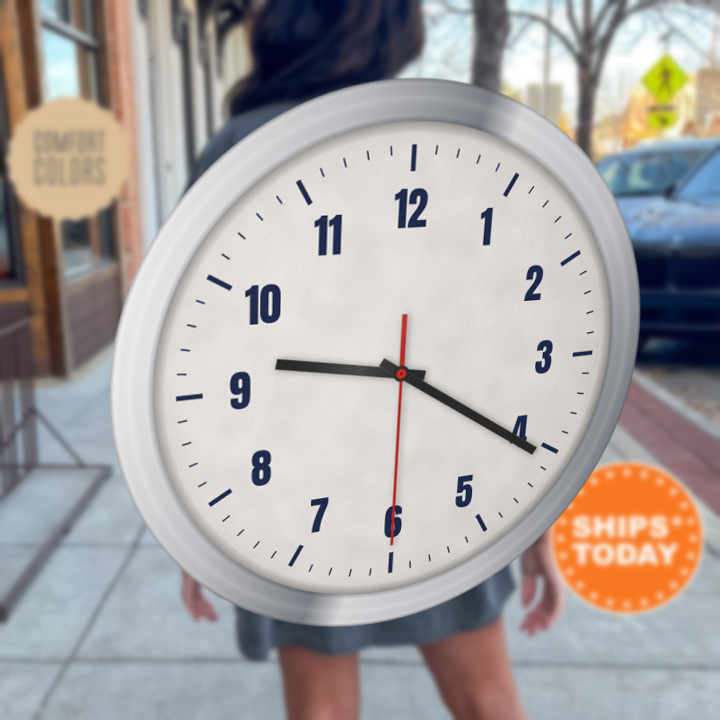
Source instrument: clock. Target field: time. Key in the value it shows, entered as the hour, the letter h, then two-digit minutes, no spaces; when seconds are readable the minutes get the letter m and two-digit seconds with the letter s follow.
9h20m30s
